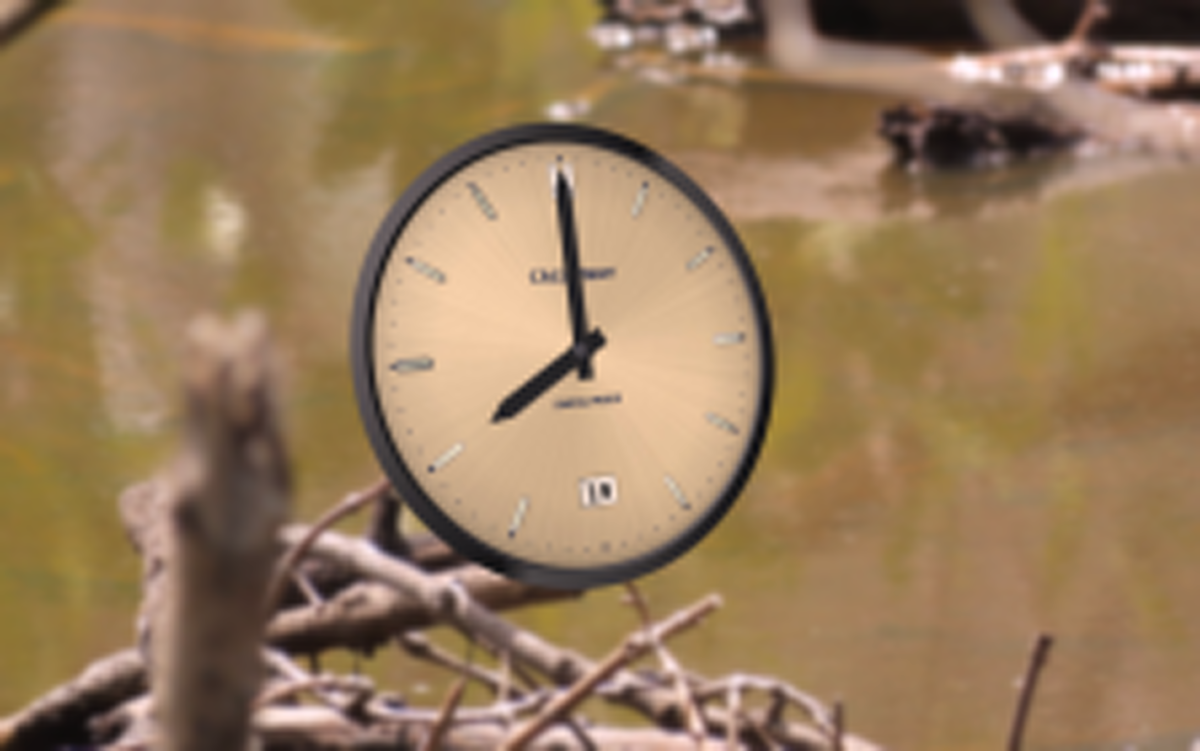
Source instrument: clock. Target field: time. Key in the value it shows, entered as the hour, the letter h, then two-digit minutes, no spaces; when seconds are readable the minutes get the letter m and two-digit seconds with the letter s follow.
8h00
